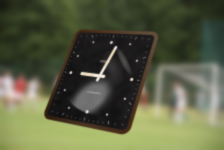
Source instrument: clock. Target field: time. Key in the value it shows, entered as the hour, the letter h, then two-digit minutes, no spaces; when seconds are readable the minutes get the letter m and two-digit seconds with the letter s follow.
9h02
